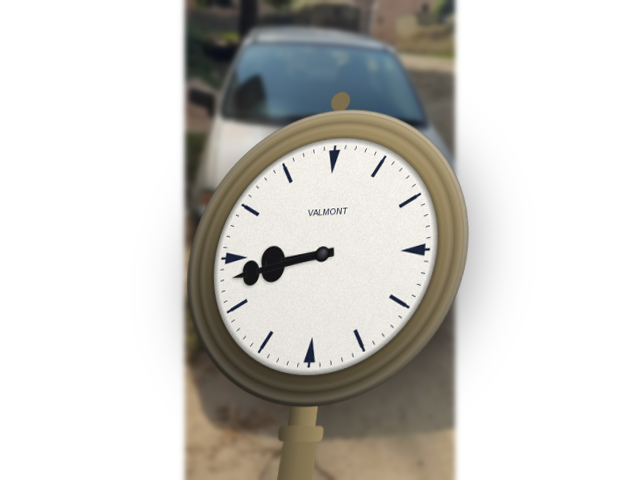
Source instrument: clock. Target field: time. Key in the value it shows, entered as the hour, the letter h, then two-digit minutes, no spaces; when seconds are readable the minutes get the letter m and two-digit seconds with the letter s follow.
8h43
